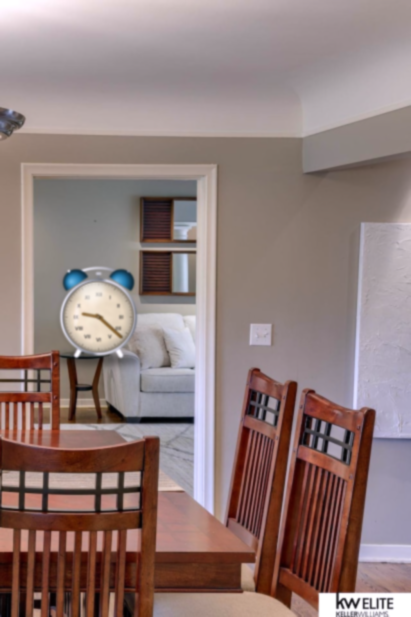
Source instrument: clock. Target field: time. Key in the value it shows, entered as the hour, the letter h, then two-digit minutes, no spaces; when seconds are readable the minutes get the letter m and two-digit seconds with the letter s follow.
9h22
